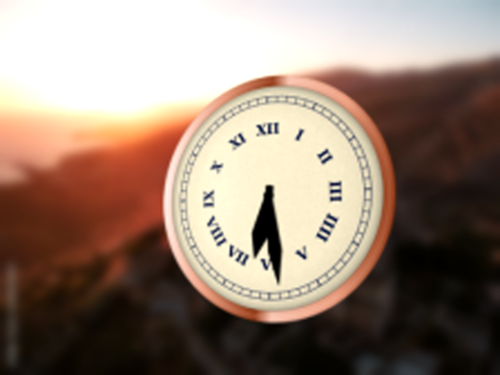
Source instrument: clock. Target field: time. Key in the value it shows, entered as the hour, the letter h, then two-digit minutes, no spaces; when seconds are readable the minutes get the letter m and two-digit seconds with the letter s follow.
6h29
